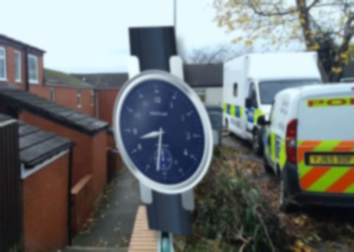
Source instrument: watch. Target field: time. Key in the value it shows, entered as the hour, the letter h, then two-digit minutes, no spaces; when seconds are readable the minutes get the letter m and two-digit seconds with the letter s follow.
8h32
